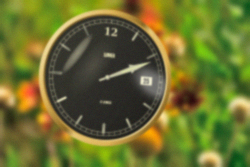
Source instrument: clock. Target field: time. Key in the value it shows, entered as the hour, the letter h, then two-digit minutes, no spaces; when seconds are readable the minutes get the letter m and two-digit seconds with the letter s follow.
2h11
